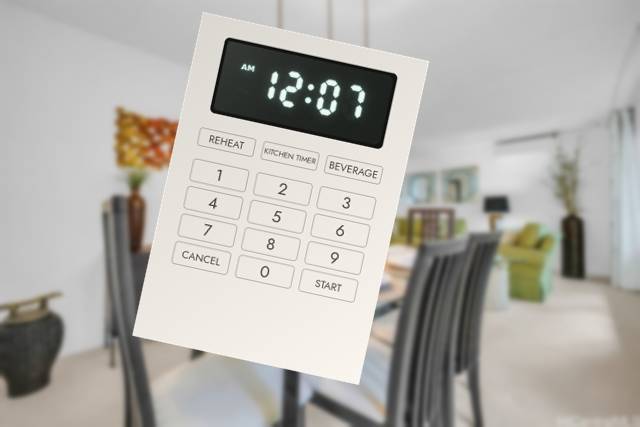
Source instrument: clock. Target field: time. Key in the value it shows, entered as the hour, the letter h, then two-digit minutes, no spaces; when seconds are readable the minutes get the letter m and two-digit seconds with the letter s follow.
12h07
